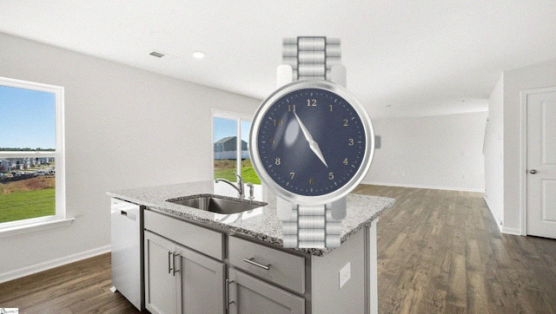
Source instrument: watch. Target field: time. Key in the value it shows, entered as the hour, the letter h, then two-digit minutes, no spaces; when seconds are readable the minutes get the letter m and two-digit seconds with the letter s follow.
4h55
